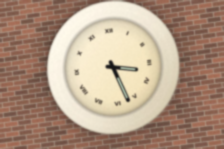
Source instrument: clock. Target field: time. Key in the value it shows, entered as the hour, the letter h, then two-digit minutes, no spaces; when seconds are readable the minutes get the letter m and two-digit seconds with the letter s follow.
3h27
